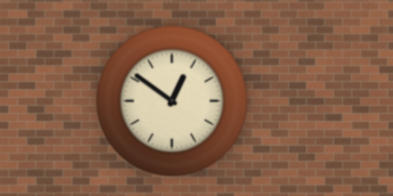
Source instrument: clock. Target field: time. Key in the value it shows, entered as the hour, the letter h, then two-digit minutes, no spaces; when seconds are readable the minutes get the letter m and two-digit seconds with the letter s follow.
12h51
